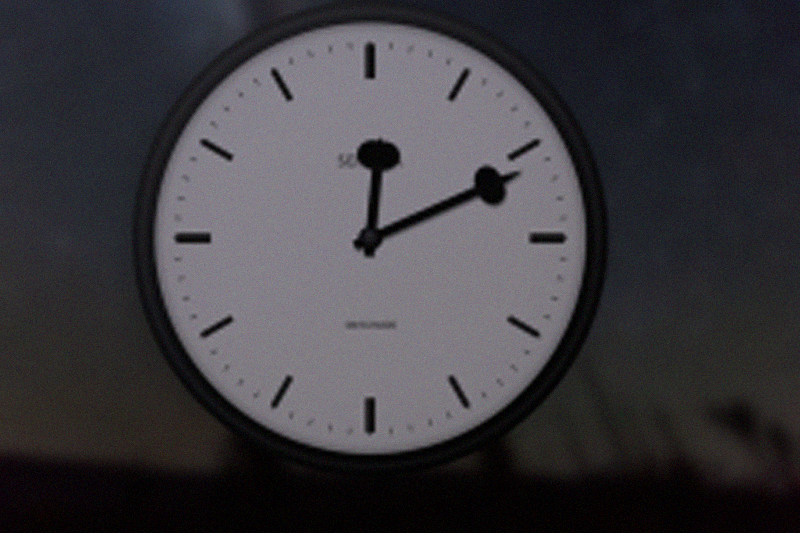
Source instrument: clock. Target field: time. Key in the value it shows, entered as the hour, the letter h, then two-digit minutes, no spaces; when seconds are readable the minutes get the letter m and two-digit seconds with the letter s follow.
12h11
